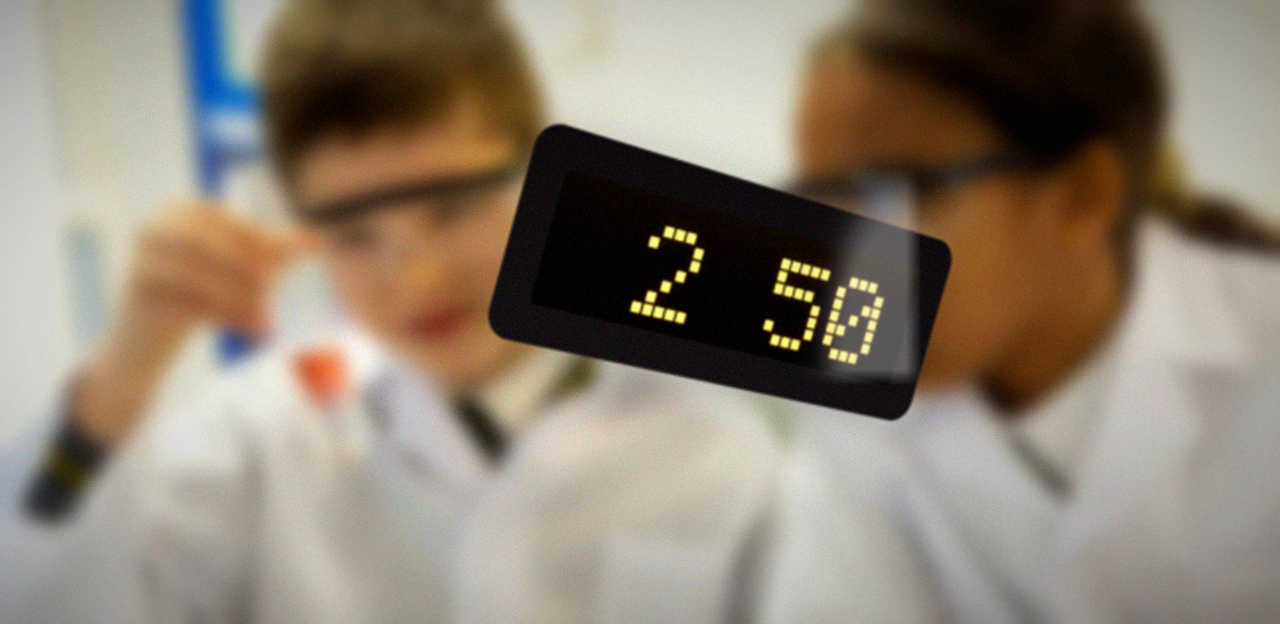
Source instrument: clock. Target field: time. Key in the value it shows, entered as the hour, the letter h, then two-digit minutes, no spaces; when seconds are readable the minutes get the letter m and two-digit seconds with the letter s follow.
2h50
